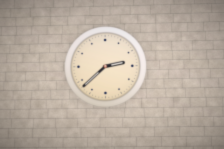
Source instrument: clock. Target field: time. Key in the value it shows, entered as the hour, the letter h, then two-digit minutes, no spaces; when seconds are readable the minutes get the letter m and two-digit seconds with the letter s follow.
2h38
